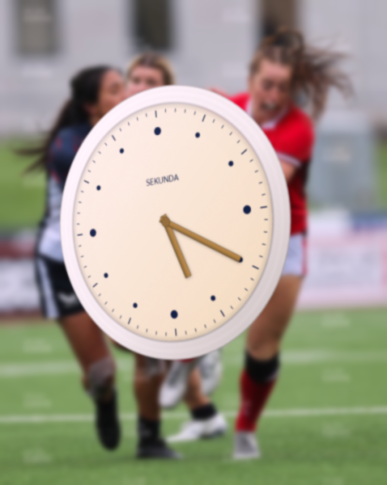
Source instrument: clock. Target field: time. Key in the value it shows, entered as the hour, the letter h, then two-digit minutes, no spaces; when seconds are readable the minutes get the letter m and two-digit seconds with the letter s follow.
5h20
